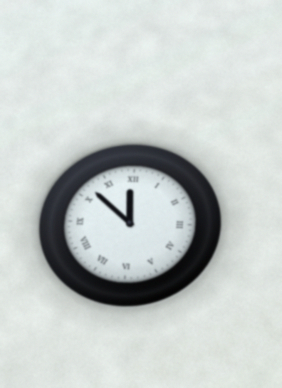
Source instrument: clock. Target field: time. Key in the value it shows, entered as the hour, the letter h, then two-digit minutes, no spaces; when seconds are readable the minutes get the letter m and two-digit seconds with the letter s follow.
11h52
